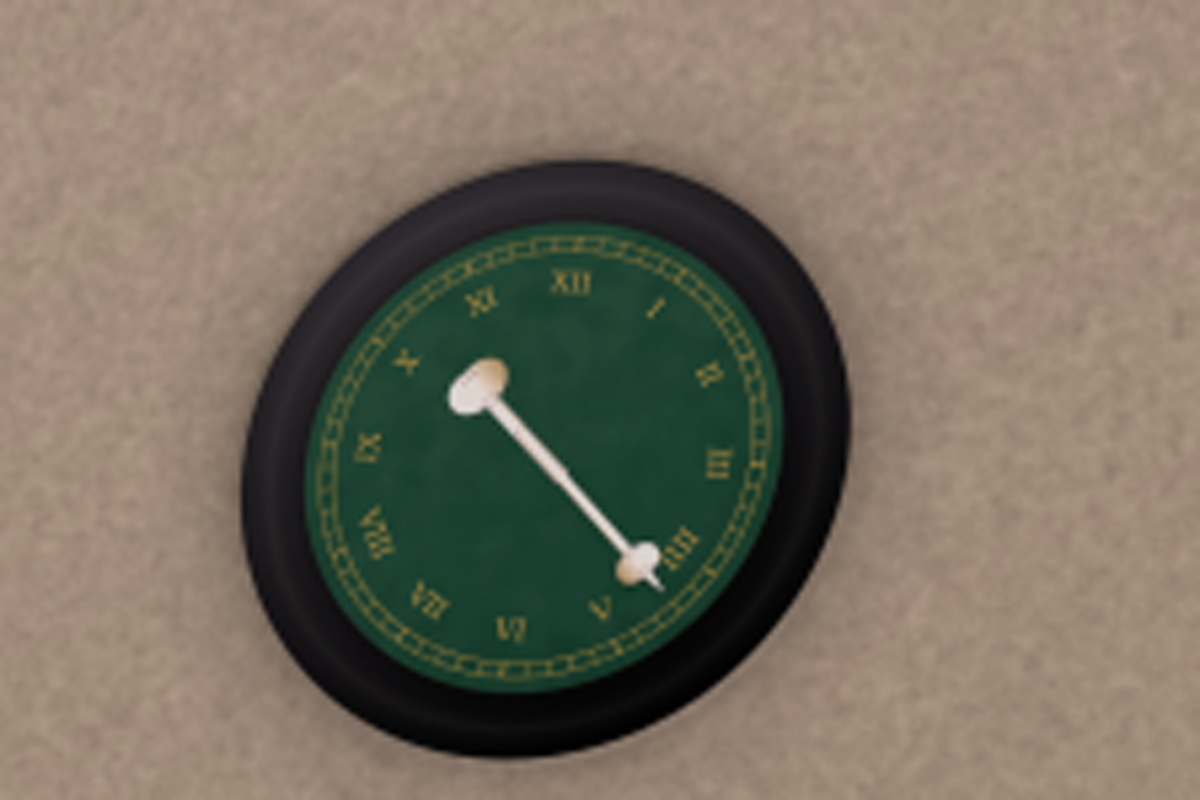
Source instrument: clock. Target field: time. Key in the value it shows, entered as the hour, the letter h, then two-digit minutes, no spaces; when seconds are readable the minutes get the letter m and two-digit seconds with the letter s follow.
10h22
